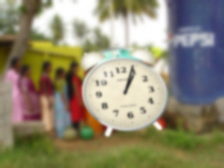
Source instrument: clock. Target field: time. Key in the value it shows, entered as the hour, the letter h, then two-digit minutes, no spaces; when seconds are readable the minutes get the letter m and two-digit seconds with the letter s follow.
1h04
